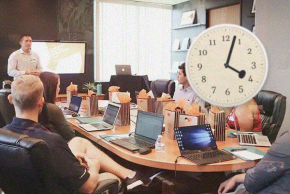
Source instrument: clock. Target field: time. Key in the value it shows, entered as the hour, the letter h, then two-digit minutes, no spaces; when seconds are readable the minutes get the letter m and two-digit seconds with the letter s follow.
4h03
